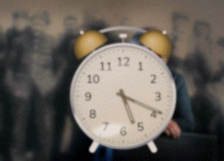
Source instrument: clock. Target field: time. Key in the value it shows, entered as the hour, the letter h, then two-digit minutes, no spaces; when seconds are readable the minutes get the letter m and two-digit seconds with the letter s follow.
5h19
